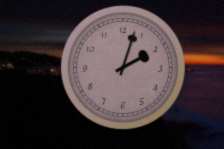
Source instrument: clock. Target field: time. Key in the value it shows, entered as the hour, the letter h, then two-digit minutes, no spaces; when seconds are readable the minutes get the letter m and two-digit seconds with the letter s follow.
2h03
